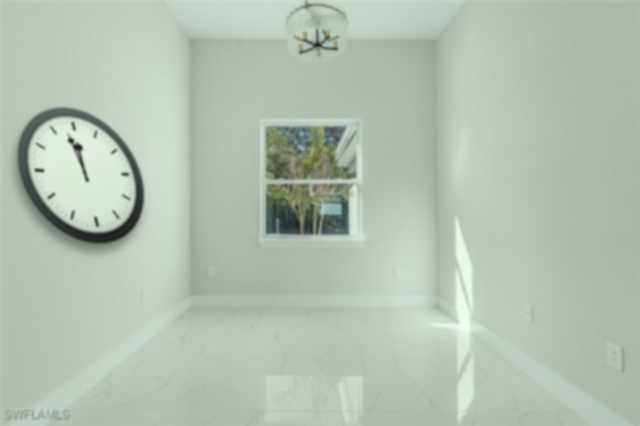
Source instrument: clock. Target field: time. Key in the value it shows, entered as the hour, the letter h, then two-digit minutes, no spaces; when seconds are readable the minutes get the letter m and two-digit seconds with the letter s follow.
11h58
